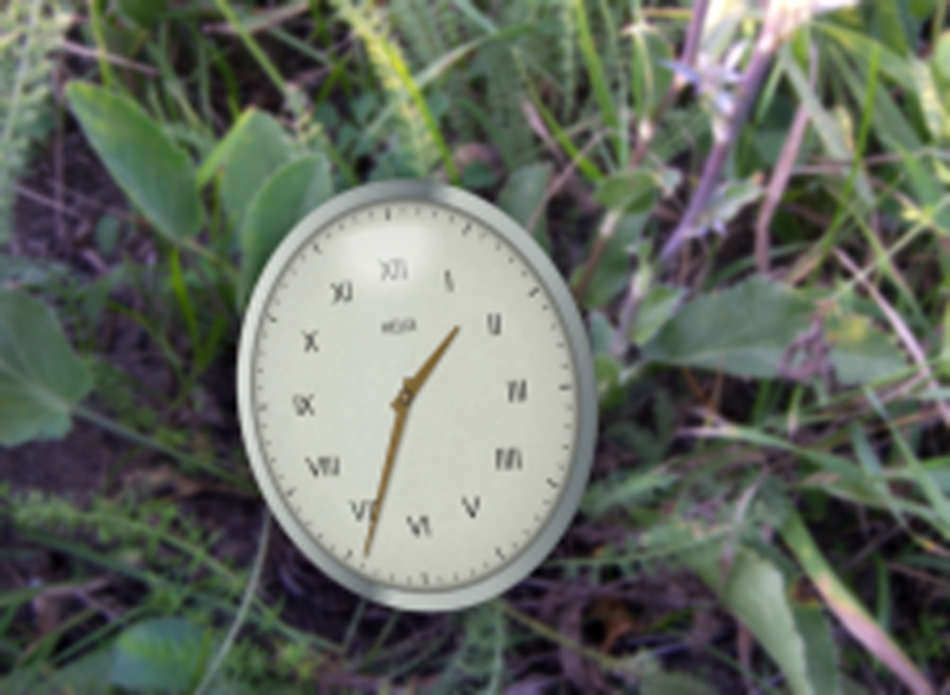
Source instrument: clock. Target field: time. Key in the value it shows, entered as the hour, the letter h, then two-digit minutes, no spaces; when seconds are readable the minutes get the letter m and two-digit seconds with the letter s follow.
1h34
